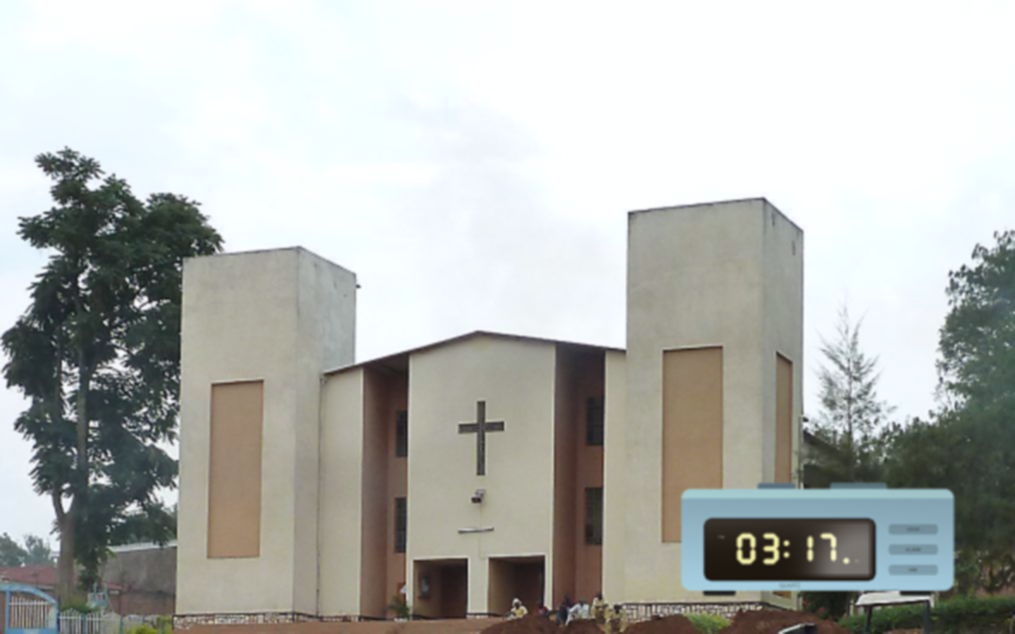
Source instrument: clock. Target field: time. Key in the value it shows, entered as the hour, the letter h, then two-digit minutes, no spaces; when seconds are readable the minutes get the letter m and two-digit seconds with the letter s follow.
3h17
